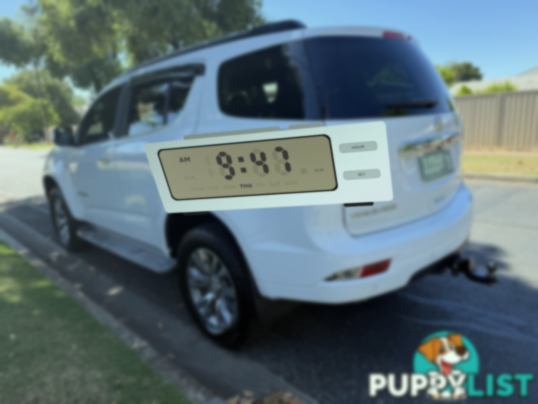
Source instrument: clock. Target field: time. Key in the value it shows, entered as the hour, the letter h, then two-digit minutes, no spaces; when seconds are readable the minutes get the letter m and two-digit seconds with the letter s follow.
9h47
